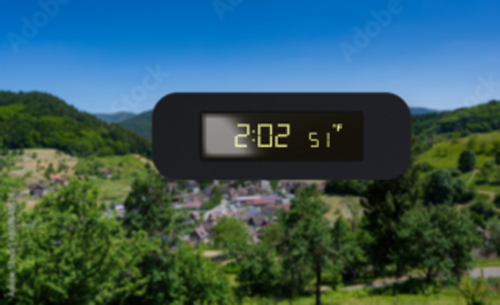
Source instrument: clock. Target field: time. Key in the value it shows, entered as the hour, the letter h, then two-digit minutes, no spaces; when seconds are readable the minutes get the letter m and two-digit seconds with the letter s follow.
2h02
